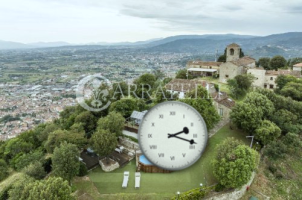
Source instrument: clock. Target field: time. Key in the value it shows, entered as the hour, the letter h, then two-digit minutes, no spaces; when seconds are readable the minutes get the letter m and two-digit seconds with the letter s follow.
2h18
